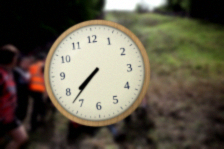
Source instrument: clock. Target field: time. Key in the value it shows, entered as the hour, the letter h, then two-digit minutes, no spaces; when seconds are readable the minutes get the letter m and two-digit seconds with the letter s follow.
7h37
